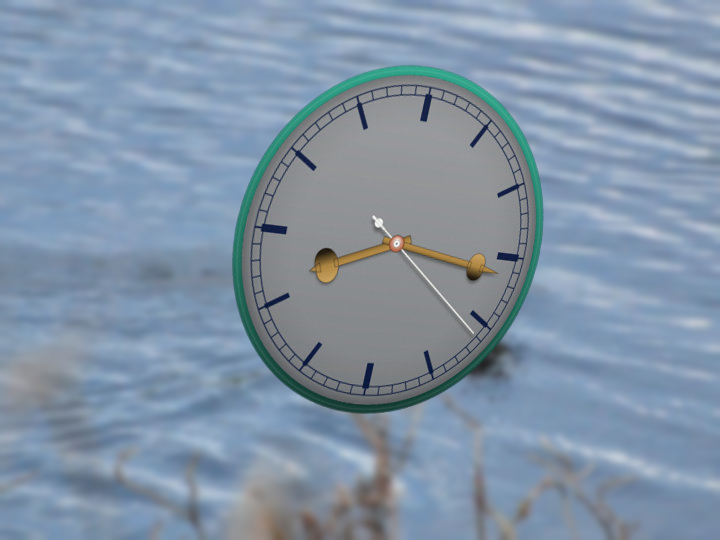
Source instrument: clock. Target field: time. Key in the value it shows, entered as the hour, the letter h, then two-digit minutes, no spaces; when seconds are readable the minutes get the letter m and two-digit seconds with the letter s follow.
8h16m21s
